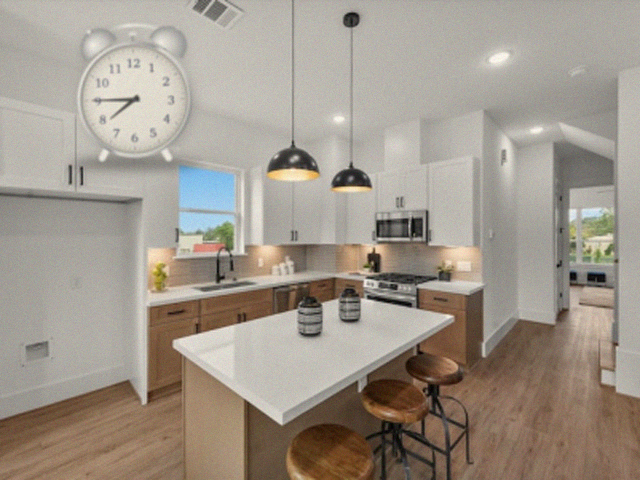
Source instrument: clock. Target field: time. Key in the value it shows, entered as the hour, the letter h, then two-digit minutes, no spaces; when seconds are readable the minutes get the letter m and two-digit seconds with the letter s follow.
7h45
